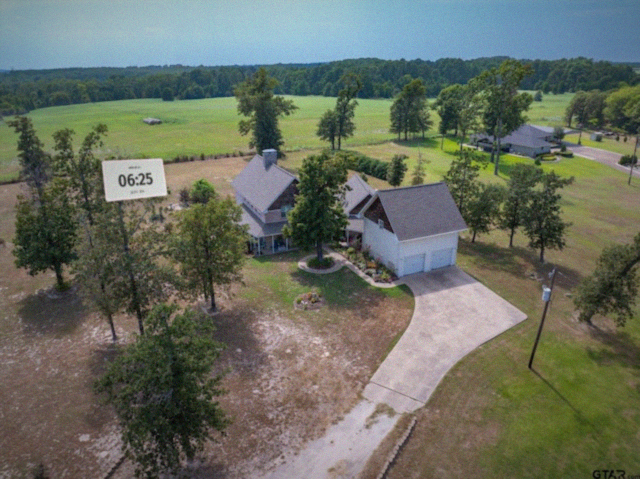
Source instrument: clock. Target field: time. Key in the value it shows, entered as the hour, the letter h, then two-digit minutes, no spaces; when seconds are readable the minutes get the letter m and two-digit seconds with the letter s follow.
6h25
